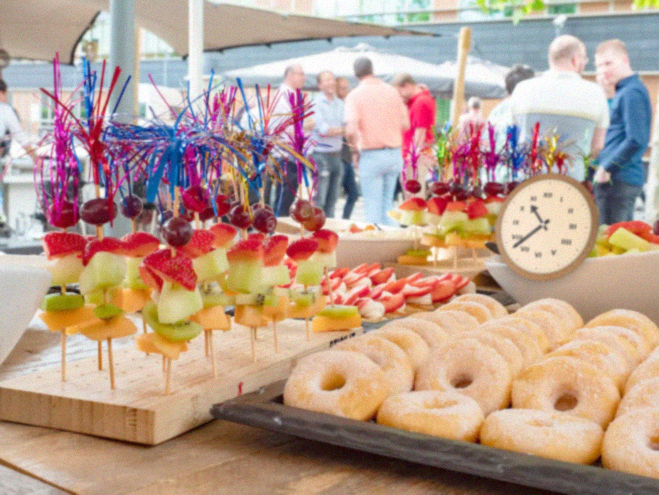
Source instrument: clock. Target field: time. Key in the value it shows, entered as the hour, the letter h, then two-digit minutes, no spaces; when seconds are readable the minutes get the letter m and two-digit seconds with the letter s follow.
10h38
